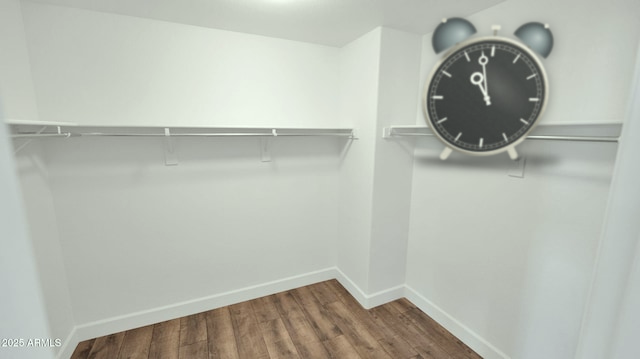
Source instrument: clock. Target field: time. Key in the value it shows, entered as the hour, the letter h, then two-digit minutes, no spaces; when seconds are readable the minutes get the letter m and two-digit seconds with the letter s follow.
10h58
